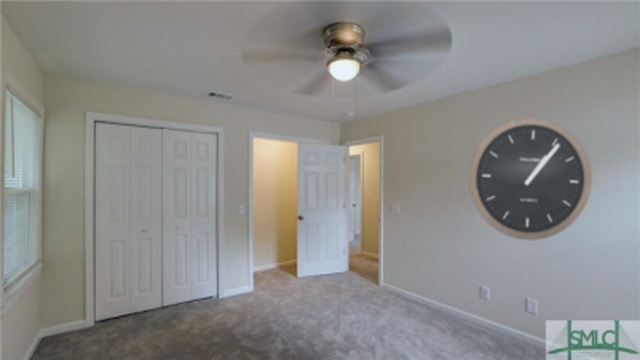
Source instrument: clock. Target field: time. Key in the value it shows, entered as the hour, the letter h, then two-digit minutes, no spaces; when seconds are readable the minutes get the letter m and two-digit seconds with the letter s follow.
1h06
